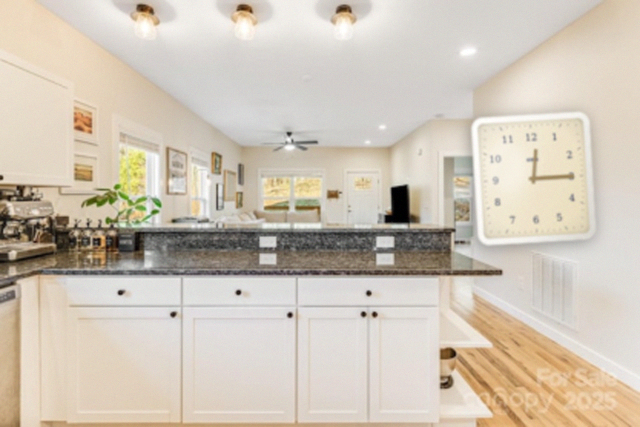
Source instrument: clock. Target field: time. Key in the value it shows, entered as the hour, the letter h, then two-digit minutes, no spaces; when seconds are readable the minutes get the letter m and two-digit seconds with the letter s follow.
12h15
